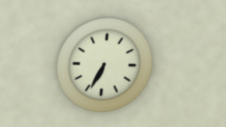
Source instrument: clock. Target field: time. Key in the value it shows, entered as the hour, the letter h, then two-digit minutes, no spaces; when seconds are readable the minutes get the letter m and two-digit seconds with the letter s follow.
6h34
